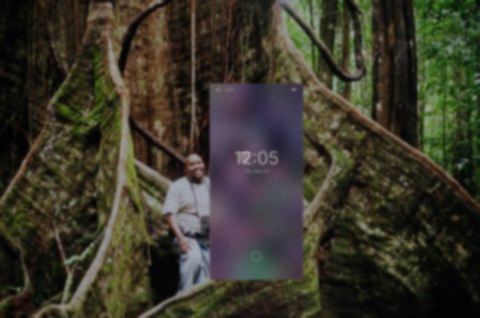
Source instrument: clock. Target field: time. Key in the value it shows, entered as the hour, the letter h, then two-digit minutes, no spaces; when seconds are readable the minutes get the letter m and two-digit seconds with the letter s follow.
12h05
